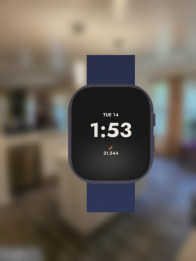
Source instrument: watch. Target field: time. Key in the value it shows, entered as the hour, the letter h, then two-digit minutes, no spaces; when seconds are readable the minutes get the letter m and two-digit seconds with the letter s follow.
1h53
